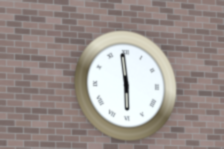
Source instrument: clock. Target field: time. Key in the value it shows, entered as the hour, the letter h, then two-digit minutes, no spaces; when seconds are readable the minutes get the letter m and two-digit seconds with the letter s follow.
5h59
